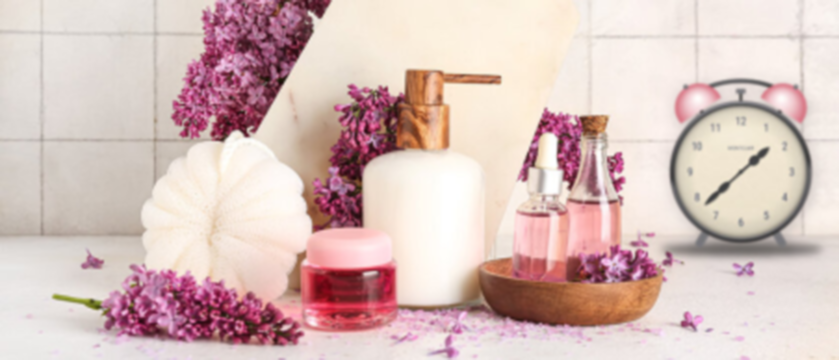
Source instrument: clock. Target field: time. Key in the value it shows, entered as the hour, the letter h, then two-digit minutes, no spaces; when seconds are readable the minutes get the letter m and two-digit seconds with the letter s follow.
1h38
